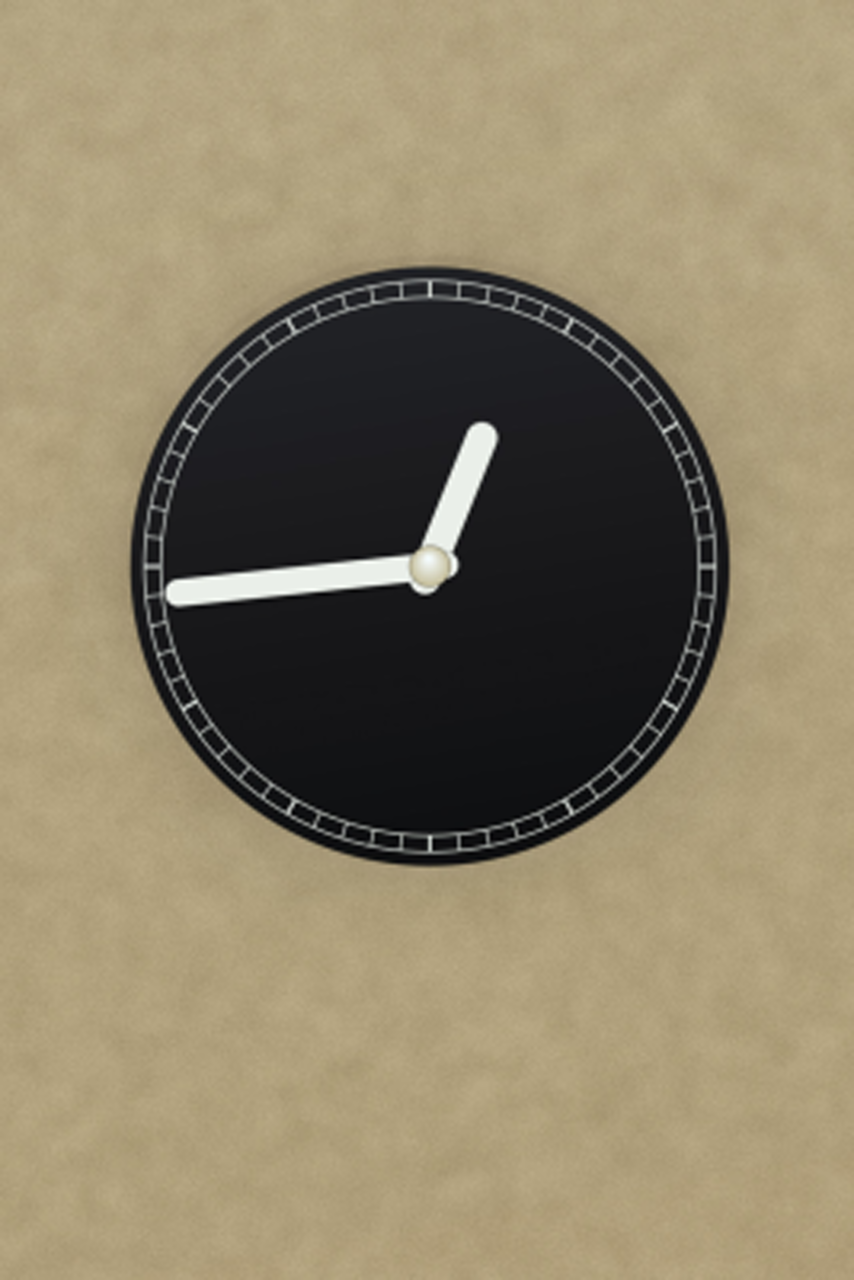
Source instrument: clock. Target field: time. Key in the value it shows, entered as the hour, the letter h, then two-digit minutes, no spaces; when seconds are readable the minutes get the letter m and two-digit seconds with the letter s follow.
12h44
